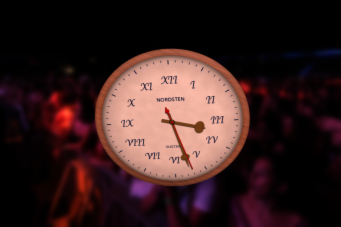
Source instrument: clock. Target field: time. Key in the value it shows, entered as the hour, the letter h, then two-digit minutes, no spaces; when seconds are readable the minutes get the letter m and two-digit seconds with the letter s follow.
3h27m27s
